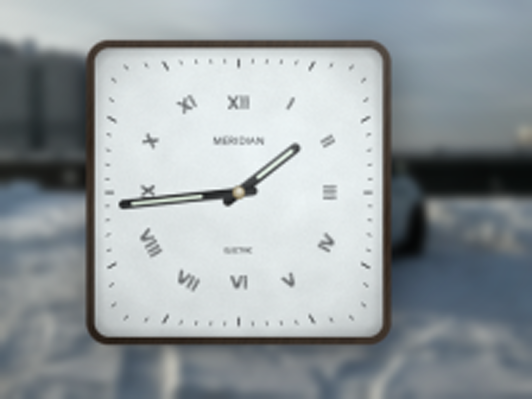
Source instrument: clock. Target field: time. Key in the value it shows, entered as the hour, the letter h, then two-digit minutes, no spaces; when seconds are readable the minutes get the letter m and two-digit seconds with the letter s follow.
1h44
